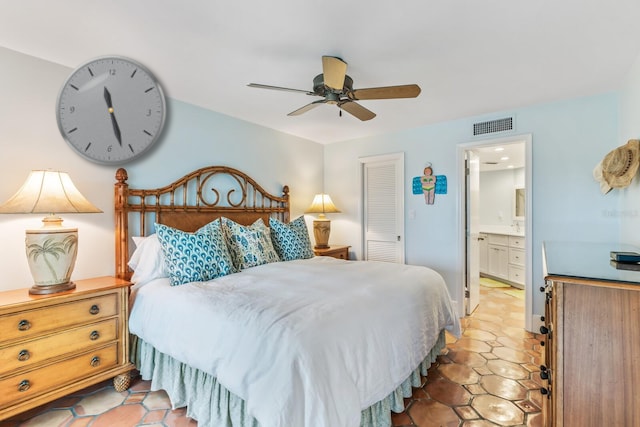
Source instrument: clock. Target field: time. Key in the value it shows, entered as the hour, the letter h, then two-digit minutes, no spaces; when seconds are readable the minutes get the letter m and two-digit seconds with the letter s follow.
11h27
